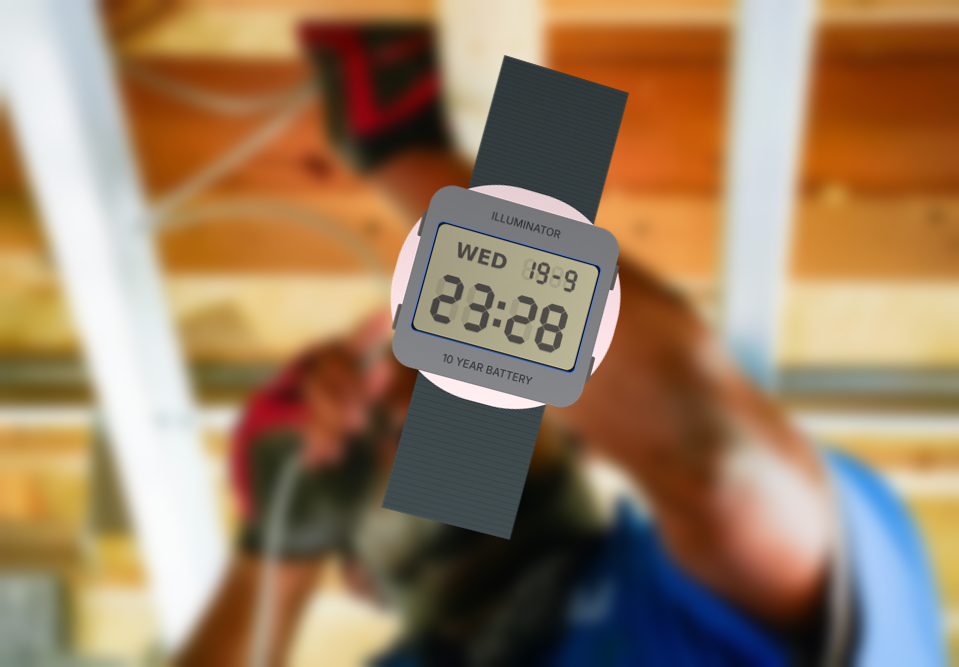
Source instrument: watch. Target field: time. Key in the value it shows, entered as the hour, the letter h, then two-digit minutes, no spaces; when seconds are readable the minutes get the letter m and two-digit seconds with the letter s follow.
23h28
